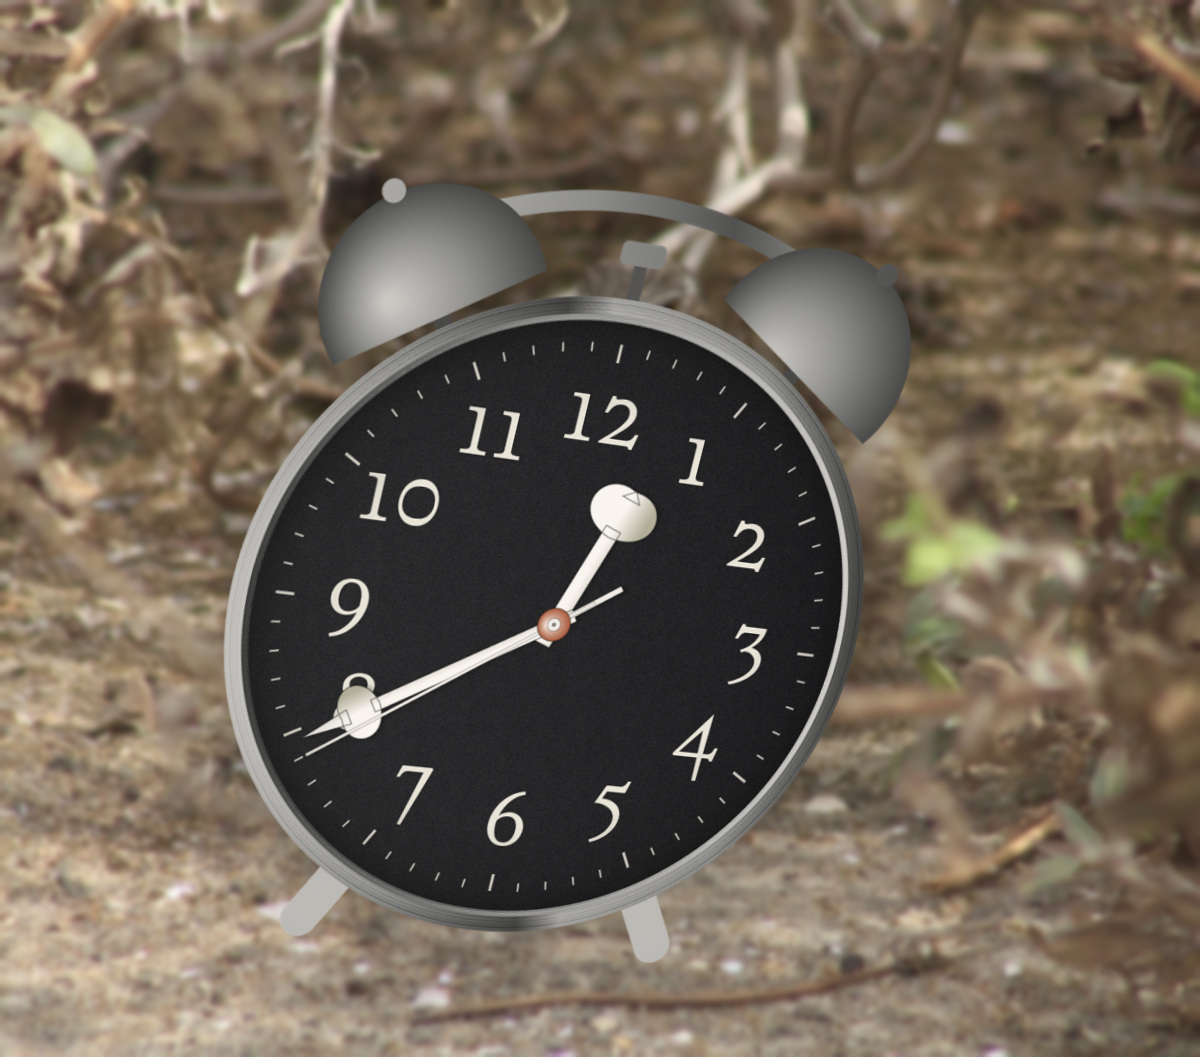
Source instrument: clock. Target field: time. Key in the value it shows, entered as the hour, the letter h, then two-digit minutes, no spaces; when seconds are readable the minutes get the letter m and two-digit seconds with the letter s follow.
12h39m39s
